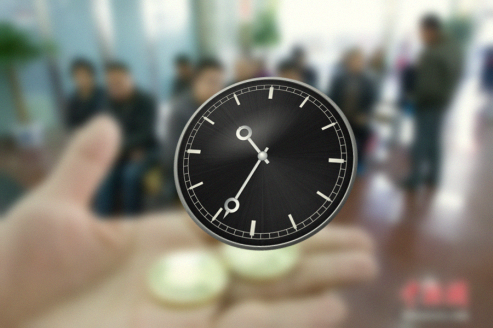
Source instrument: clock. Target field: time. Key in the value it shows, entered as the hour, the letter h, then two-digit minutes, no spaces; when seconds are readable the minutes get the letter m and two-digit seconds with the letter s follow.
10h34
